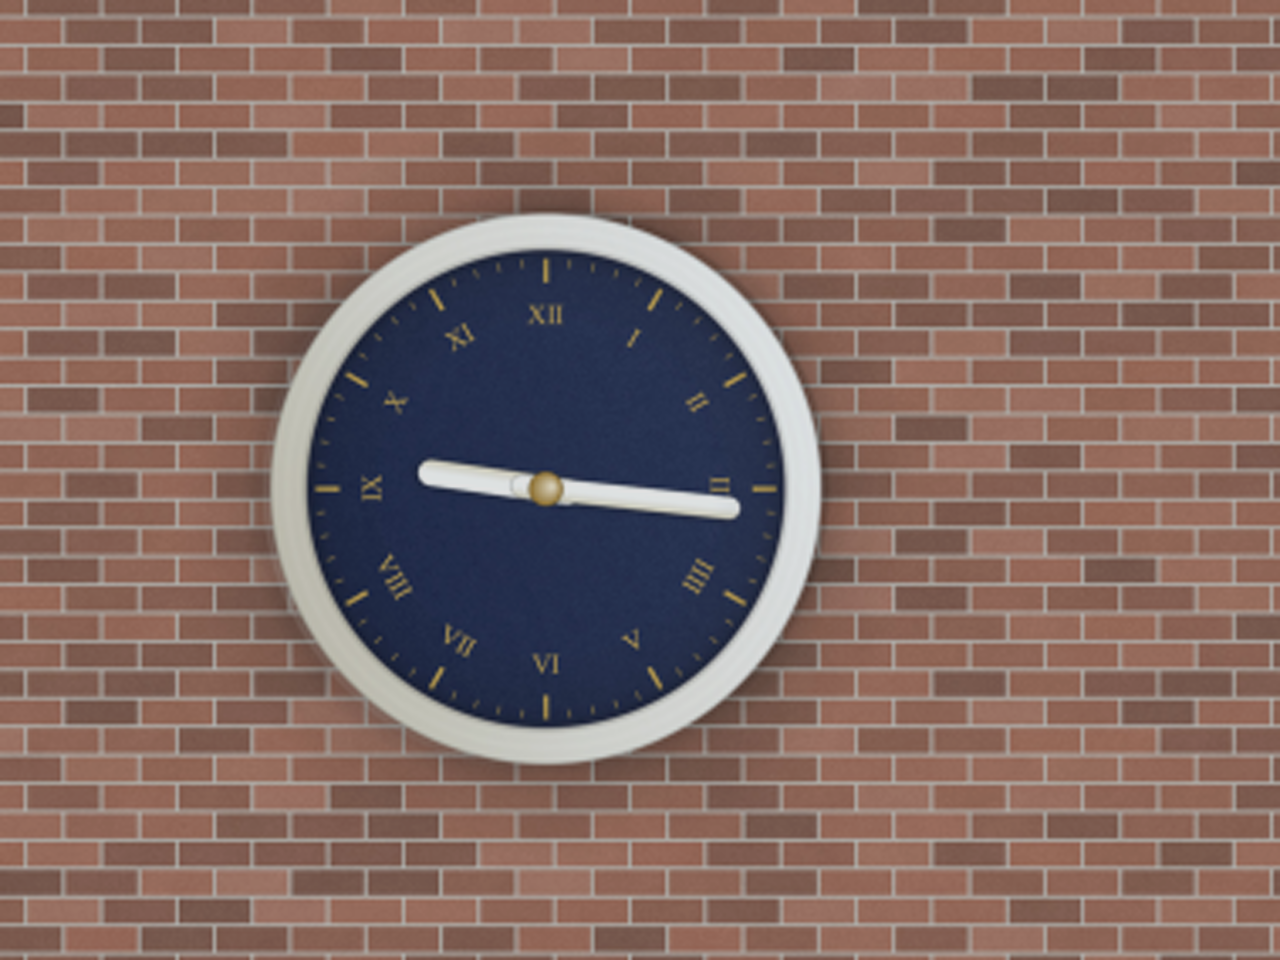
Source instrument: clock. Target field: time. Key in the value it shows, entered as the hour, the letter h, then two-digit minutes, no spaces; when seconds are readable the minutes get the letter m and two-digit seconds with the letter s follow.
9h16
